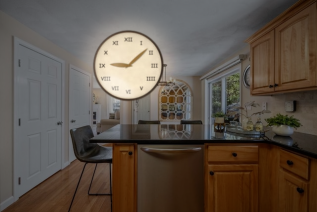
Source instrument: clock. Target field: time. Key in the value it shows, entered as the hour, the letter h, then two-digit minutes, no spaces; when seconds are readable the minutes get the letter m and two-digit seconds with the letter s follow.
9h08
